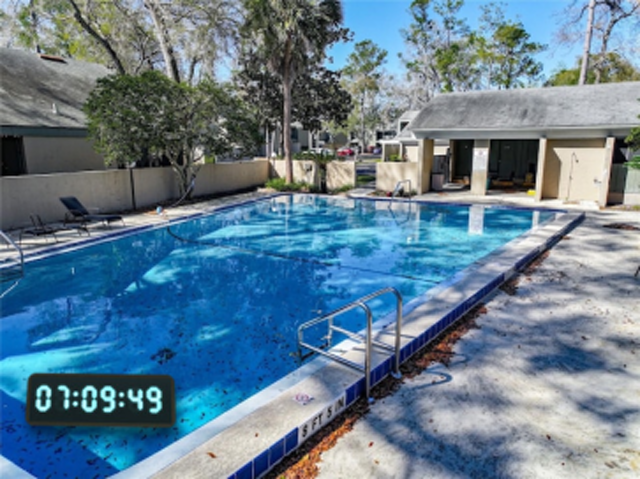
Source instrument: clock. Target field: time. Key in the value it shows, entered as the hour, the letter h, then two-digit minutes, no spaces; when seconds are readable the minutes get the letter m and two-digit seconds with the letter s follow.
7h09m49s
